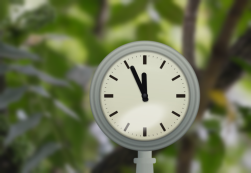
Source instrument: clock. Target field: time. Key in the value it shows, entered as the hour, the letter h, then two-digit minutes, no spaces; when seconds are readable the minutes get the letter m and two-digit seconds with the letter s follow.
11h56
